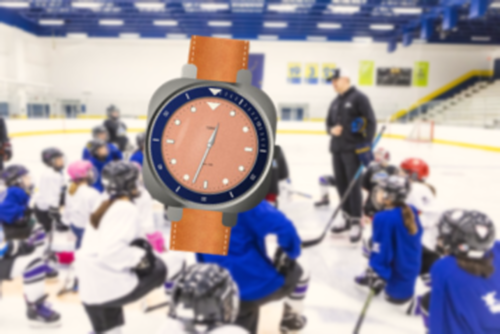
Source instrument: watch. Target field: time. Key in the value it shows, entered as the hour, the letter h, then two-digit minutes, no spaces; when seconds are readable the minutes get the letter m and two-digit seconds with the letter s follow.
12h33
